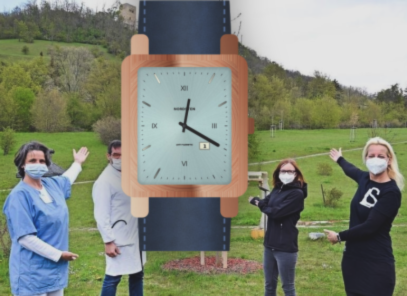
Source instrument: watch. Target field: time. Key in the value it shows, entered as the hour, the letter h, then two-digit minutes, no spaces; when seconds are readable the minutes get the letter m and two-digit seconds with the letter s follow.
12h20
